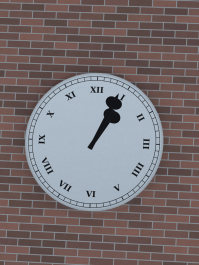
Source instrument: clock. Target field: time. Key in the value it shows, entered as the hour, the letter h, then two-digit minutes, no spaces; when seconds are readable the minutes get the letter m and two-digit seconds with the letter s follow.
1h04
